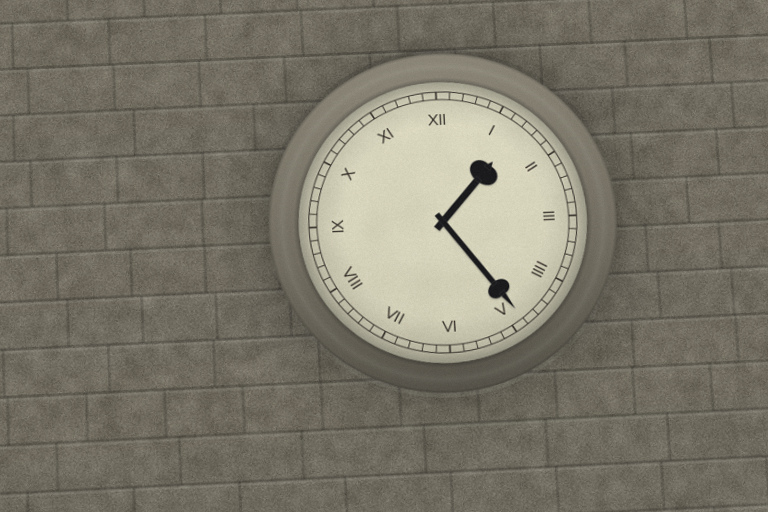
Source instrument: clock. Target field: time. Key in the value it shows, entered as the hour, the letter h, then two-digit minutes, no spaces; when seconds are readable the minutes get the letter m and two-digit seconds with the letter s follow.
1h24
